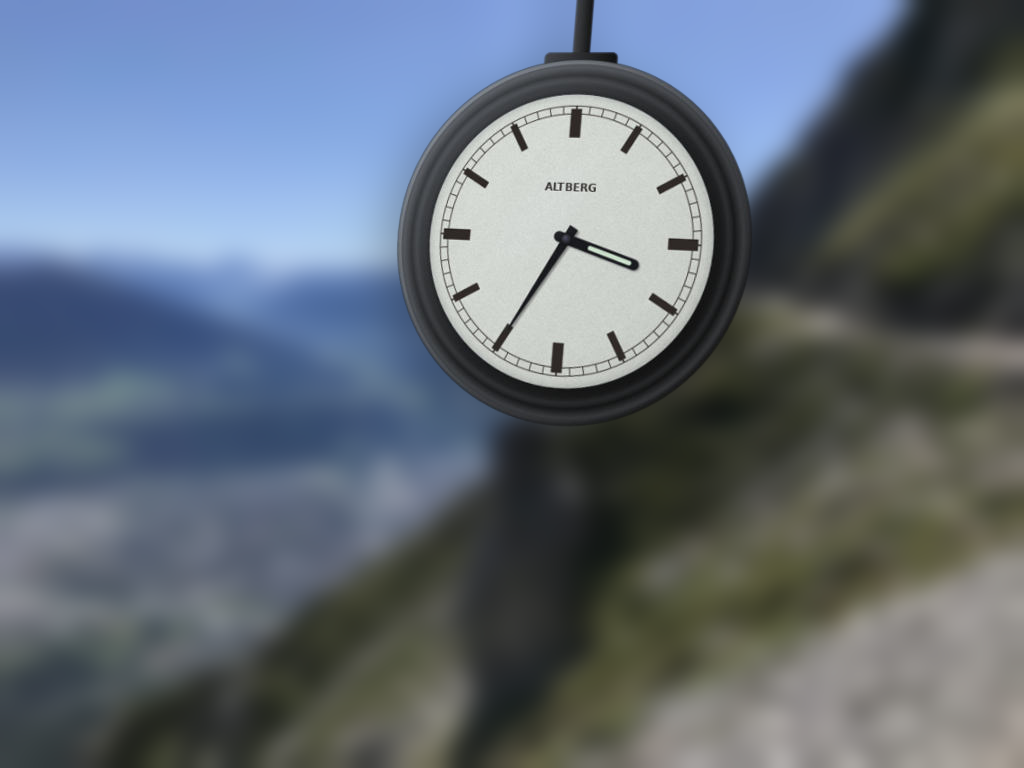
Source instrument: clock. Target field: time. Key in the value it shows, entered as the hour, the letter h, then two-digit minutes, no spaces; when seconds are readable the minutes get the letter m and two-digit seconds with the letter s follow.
3h35
